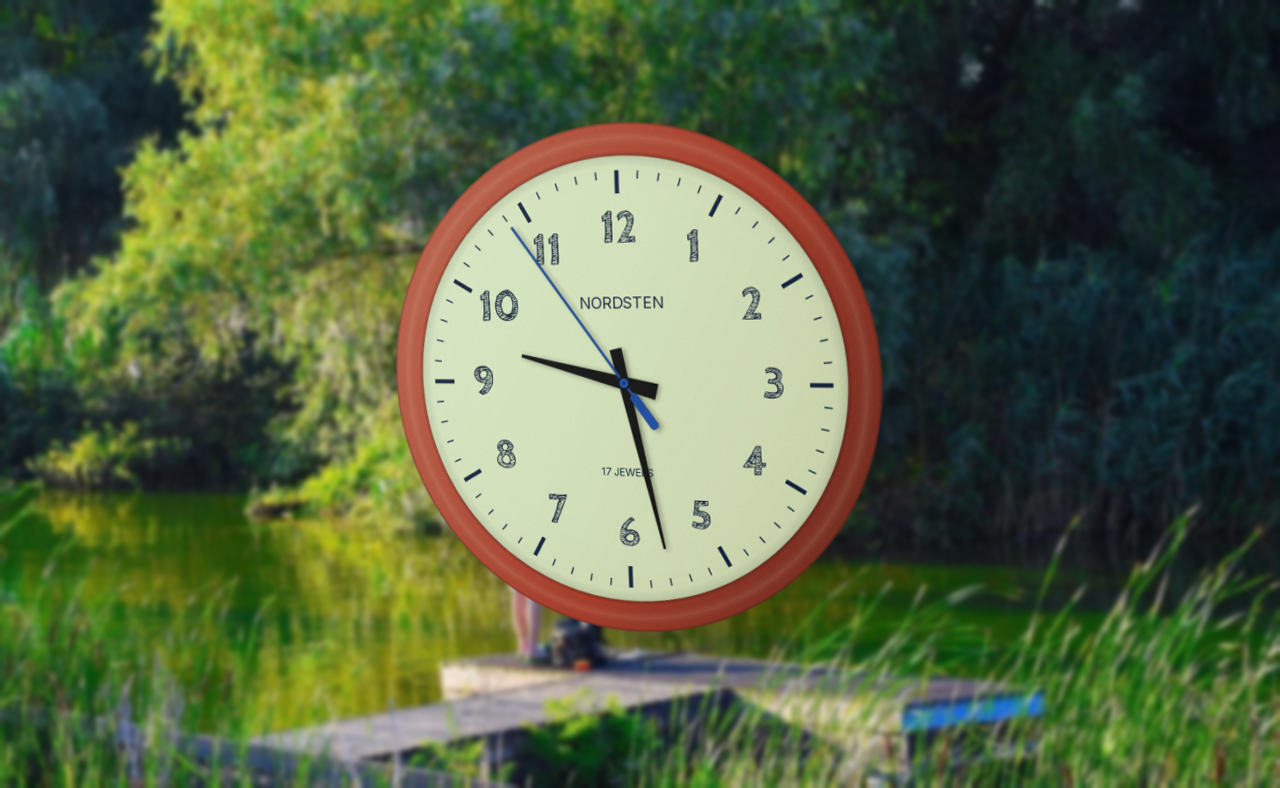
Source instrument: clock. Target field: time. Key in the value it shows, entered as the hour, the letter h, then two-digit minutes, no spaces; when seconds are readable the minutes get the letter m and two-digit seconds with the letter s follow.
9h27m54s
